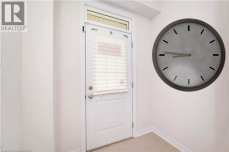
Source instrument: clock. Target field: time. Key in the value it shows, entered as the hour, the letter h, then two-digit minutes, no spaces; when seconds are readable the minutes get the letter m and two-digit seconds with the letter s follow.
8h46
